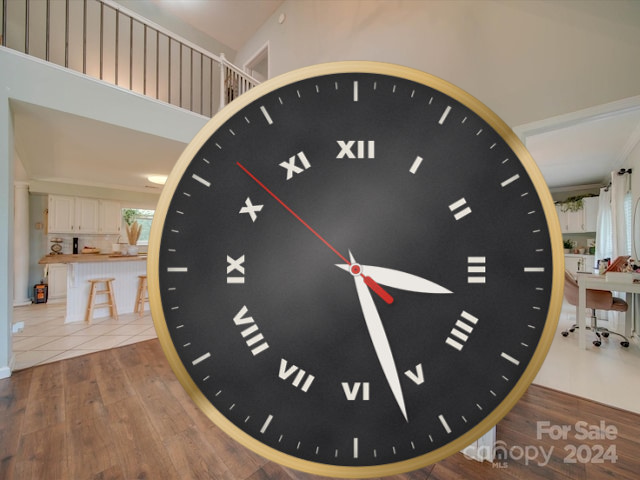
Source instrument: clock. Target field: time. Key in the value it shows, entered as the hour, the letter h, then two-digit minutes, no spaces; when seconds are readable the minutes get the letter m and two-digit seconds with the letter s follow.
3h26m52s
